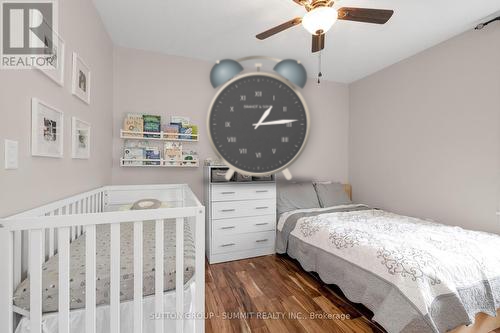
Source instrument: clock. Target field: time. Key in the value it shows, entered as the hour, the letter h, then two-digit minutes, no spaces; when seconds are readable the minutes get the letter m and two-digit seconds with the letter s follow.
1h14
